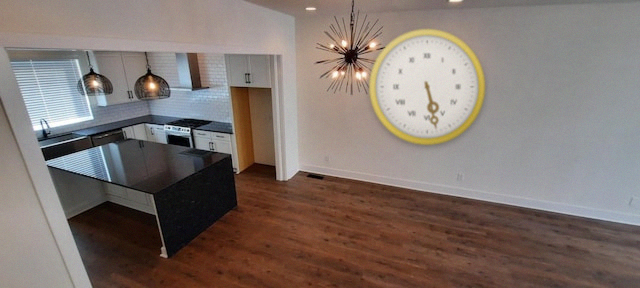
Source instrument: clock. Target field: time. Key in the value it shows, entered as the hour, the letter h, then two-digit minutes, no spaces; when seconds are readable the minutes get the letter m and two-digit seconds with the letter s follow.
5h28
